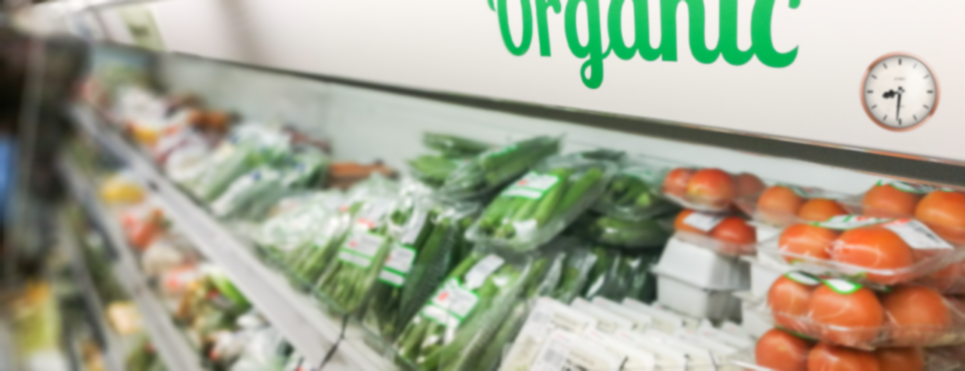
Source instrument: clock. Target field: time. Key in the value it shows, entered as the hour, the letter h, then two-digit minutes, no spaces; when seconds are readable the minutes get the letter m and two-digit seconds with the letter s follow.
8h31
